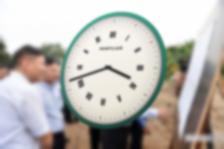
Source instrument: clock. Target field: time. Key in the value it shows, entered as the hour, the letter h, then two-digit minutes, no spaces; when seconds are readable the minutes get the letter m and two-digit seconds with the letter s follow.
3h42
